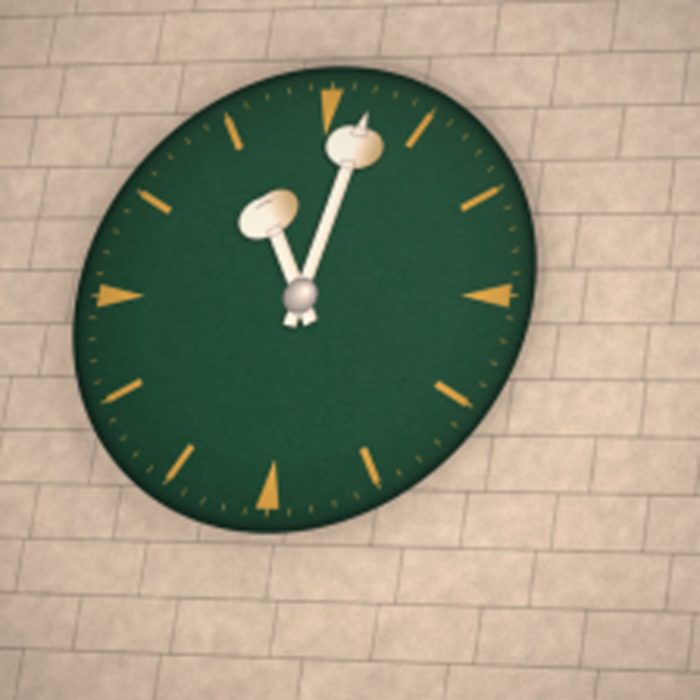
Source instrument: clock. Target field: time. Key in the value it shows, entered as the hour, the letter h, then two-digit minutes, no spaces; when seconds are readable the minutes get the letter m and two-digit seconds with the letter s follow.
11h02
